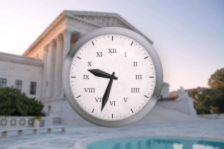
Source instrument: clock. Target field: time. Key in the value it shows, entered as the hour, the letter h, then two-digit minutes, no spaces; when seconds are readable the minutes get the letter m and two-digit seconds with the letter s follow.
9h33
